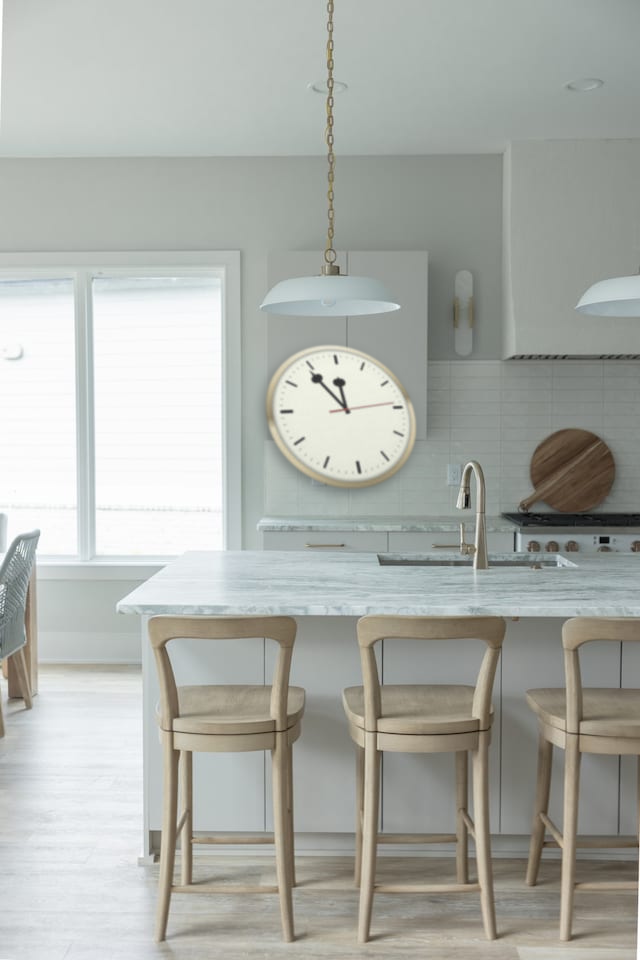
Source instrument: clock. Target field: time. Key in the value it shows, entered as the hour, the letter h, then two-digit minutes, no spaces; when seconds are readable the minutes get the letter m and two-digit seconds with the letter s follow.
11h54m14s
